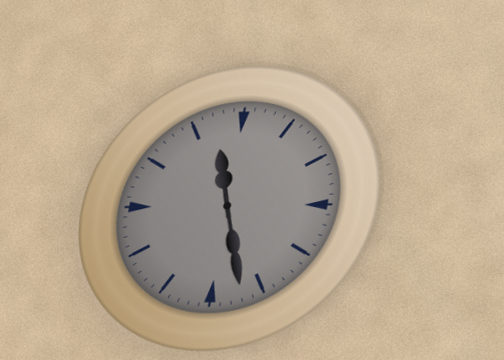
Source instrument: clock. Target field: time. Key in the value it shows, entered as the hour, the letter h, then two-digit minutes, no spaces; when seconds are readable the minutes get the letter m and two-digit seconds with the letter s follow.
11h27
